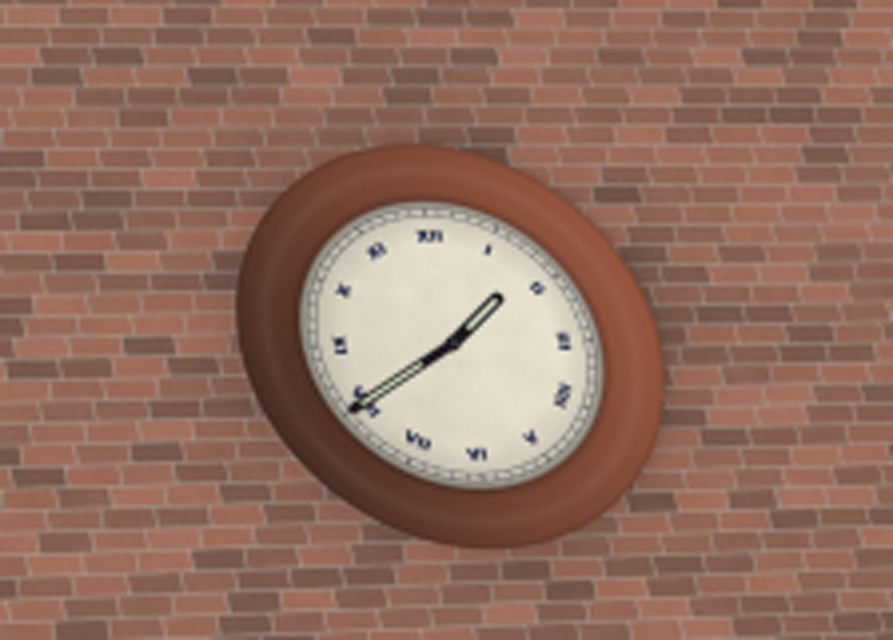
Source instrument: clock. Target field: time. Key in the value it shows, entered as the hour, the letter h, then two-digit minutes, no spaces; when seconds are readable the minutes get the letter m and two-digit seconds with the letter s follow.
1h40
